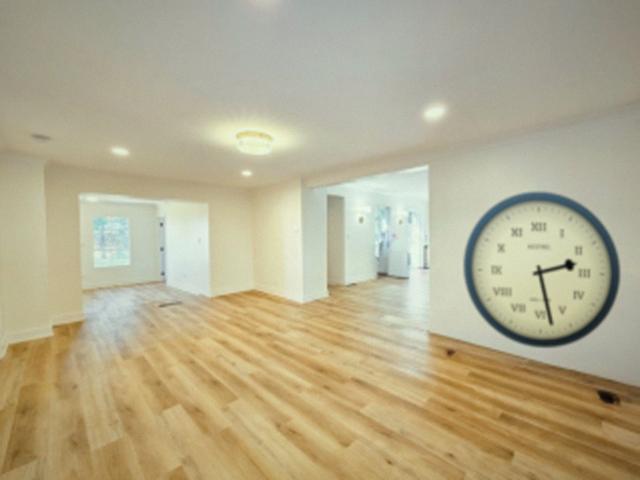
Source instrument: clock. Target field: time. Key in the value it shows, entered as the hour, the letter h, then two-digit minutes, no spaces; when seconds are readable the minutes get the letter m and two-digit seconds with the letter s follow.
2h28
